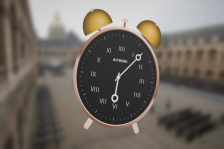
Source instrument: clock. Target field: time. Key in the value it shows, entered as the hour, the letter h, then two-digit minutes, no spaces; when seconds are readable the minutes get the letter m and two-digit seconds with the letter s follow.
6h07
